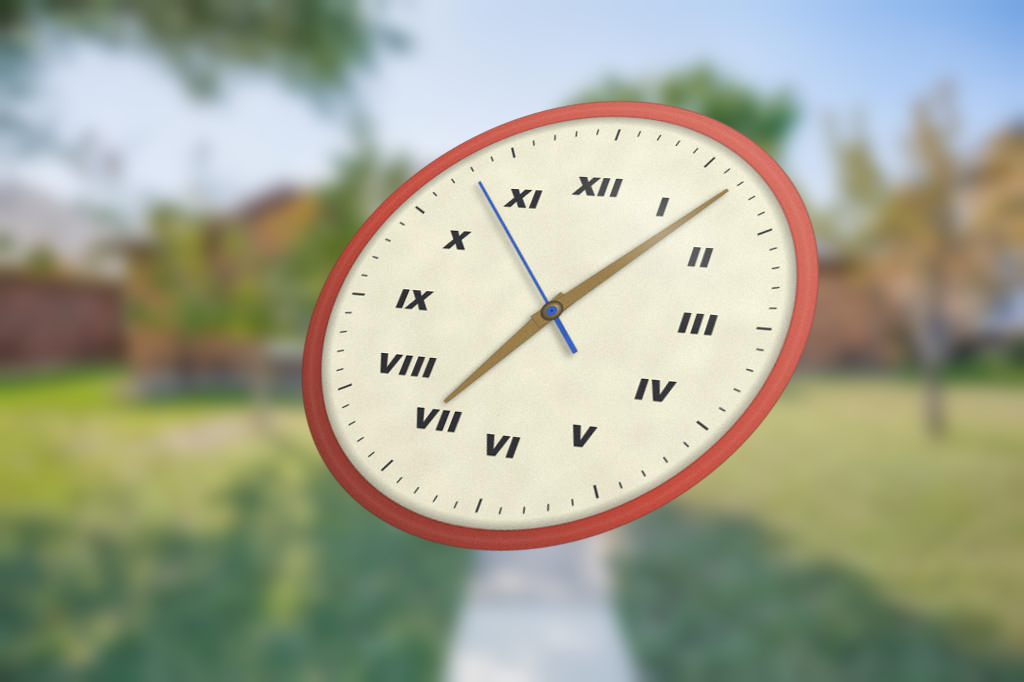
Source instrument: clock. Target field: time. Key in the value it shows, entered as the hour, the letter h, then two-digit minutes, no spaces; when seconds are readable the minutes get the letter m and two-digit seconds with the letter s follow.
7h06m53s
